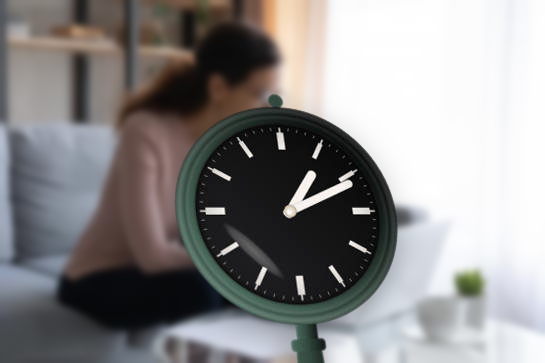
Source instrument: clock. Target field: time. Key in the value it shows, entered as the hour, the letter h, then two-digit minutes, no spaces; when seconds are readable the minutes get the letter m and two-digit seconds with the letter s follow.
1h11
